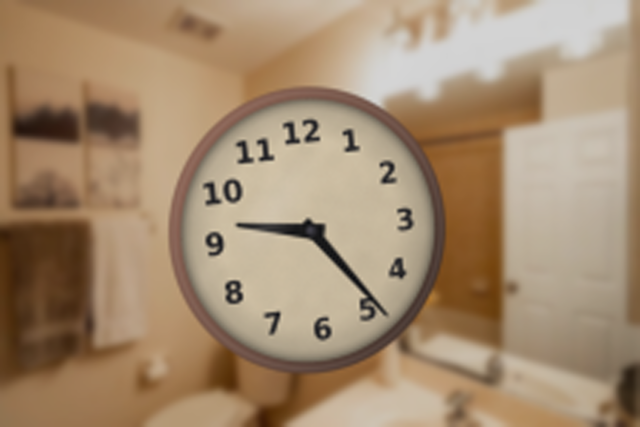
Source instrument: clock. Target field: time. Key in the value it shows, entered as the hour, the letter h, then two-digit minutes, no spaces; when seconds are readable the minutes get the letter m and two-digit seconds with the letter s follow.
9h24
